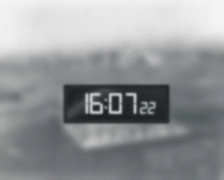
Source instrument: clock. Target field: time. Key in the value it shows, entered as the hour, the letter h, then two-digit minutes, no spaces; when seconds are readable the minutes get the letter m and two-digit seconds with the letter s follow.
16h07m22s
